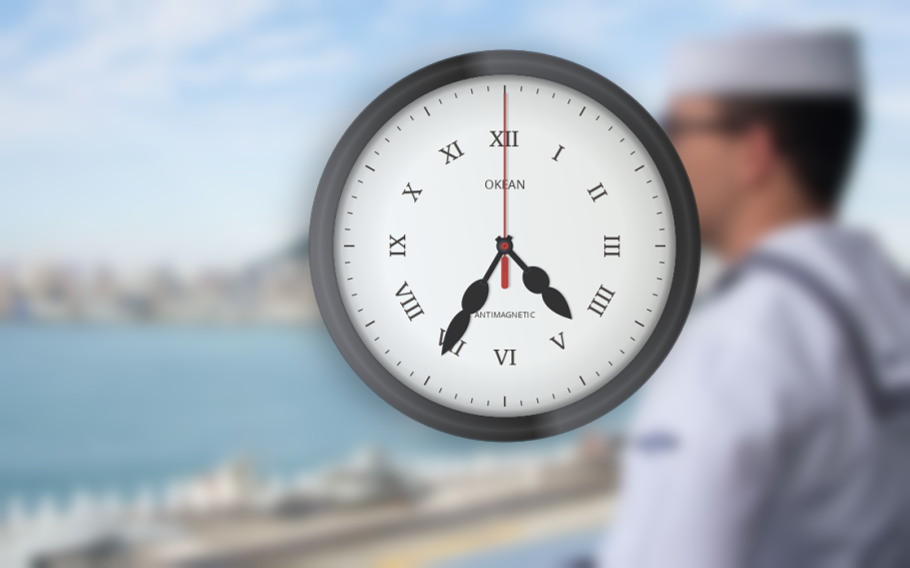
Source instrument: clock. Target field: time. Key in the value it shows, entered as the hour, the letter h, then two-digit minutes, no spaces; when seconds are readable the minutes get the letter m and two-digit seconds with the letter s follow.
4h35m00s
